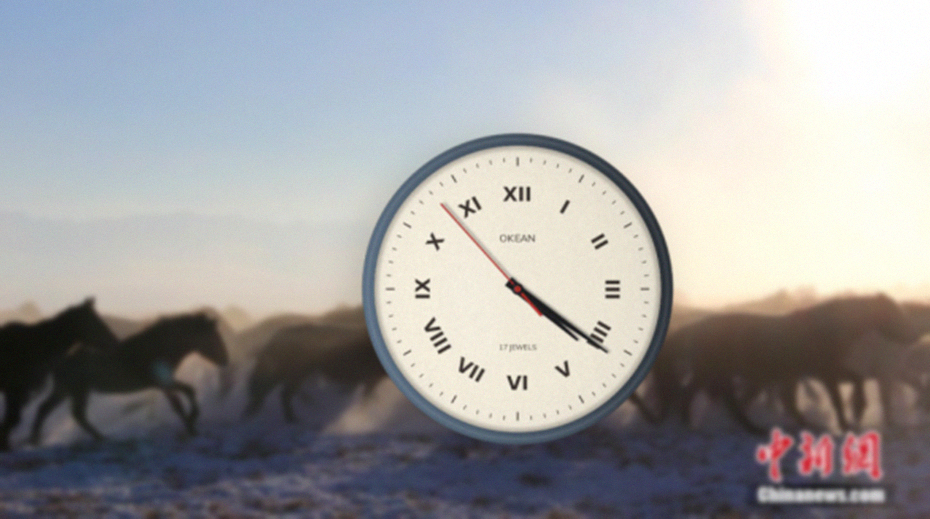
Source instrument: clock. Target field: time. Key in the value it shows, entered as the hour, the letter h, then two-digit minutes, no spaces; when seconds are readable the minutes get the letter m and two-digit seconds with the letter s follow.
4h20m53s
